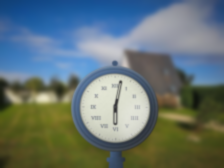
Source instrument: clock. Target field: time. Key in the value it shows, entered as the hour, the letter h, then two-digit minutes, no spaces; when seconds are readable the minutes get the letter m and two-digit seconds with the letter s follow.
6h02
